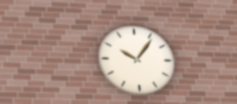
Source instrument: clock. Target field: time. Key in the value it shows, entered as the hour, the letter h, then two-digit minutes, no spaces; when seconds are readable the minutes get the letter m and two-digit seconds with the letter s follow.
10h06
